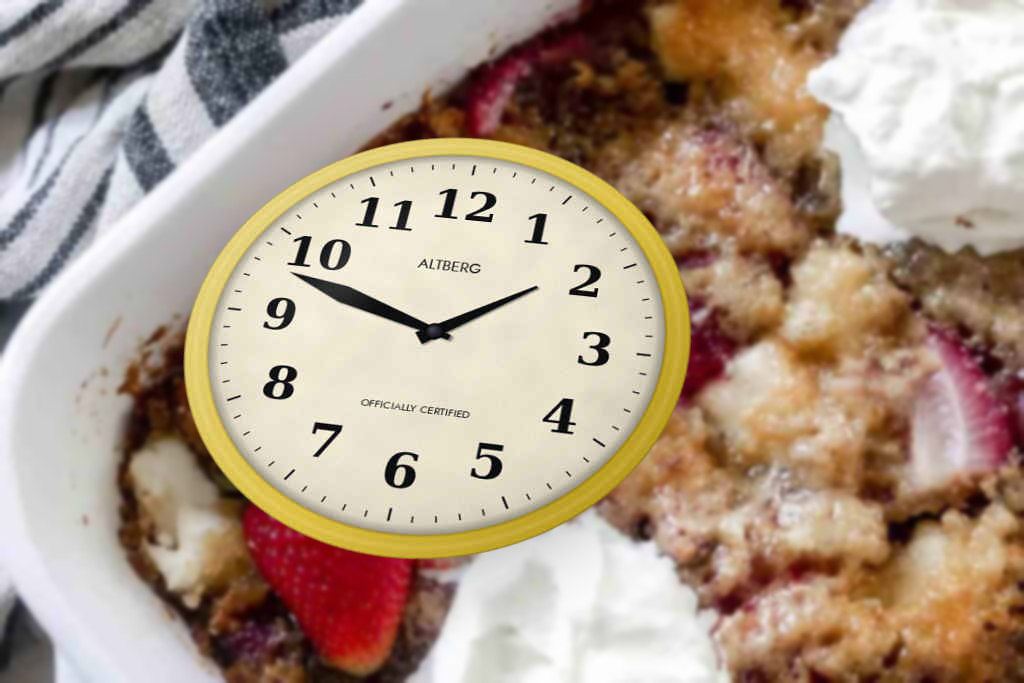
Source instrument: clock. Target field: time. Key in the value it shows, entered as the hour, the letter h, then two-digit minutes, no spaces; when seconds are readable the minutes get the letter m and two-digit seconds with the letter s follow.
1h48
